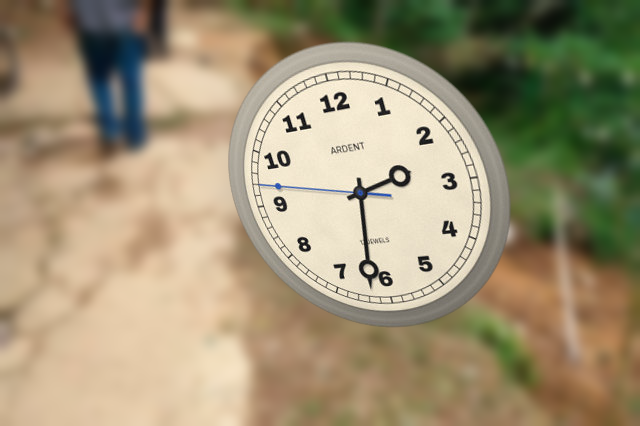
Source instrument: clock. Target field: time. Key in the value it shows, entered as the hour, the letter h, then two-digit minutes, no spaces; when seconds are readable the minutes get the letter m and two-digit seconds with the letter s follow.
2h31m47s
